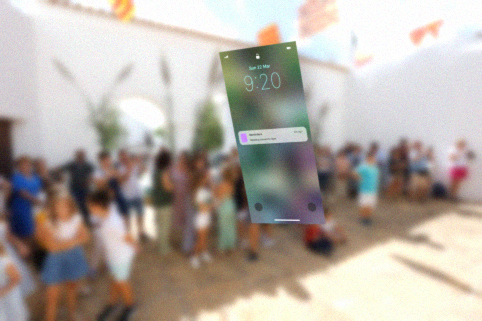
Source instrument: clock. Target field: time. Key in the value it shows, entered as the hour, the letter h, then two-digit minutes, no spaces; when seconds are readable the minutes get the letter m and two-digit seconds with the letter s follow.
9h20
